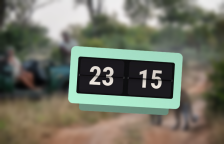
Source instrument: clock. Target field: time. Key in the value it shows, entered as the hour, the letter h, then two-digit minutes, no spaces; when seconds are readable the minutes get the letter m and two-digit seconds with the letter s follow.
23h15
